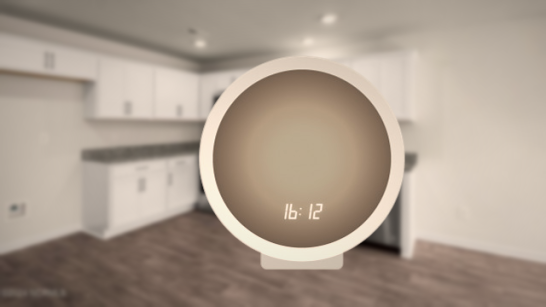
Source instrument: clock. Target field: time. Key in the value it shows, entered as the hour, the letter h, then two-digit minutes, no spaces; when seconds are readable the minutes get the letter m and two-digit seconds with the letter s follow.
16h12
